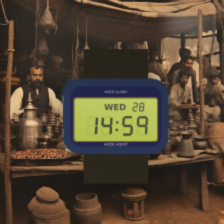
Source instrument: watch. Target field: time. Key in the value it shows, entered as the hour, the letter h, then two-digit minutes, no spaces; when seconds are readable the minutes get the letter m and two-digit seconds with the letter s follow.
14h59
